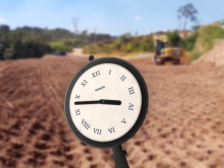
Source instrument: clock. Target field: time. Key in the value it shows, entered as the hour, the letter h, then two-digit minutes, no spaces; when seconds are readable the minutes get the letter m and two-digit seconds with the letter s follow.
3h48
